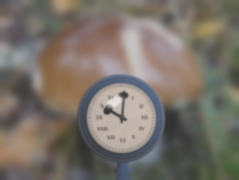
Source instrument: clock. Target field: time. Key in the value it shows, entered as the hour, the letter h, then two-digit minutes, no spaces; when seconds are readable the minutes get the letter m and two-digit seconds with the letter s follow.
10h01
